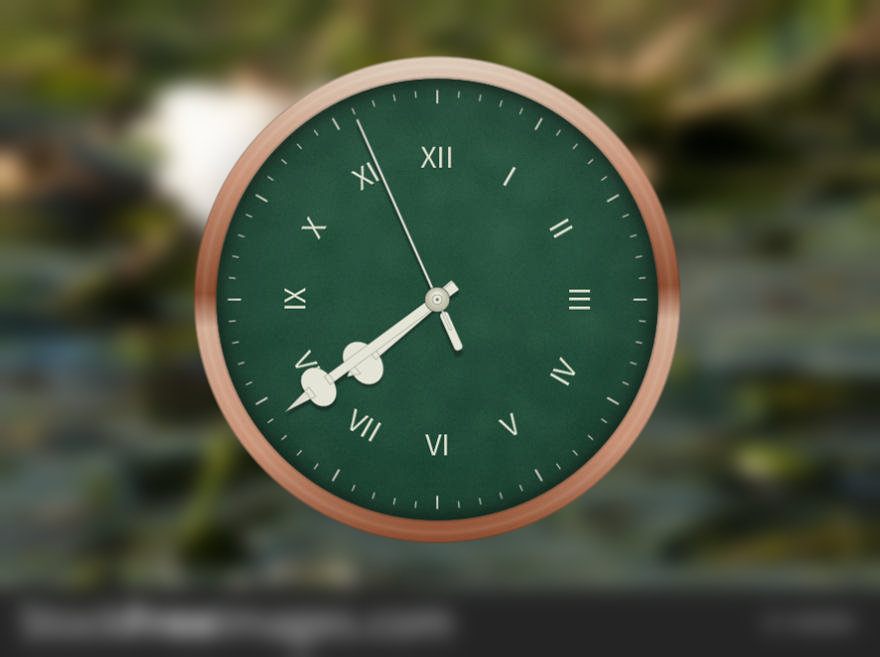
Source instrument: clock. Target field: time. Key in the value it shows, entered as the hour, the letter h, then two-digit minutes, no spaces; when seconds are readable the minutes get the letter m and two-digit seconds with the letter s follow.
7h38m56s
